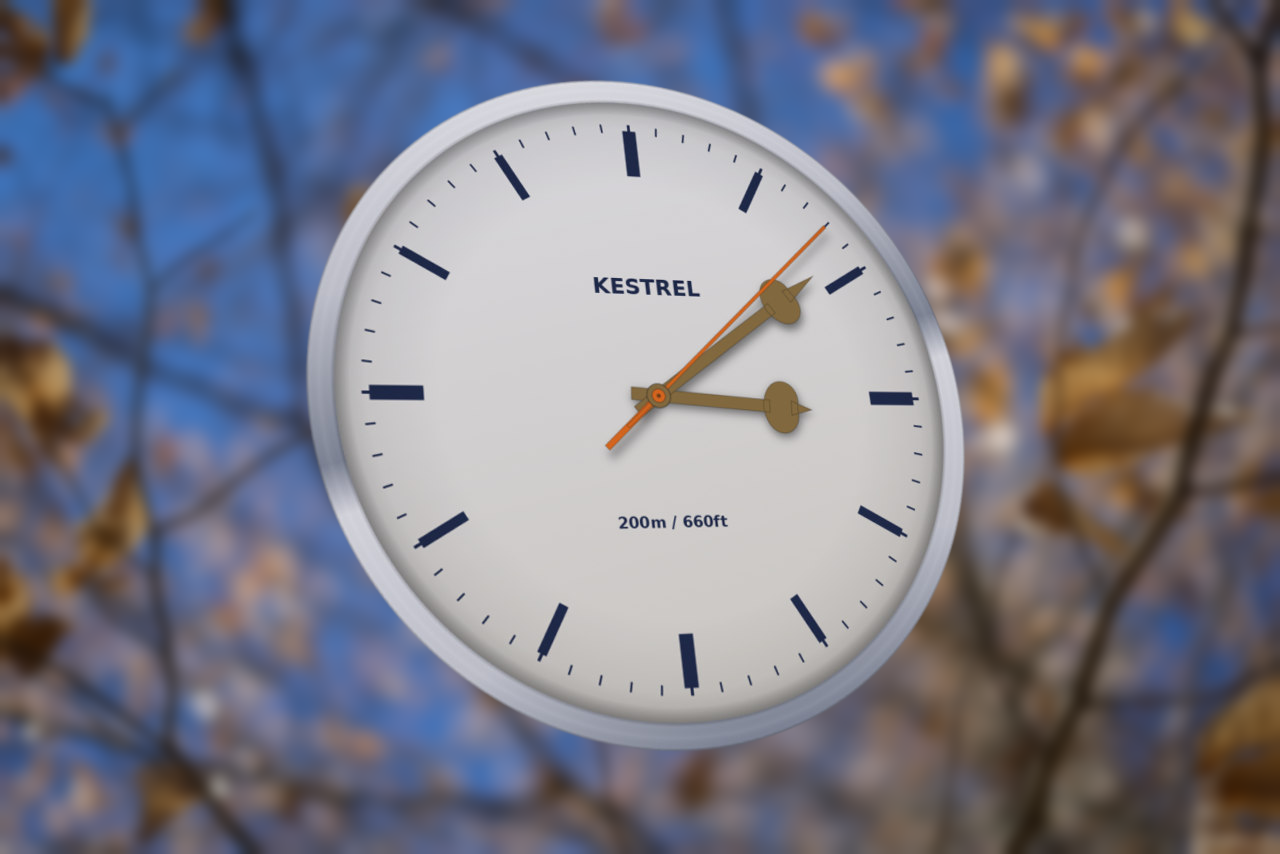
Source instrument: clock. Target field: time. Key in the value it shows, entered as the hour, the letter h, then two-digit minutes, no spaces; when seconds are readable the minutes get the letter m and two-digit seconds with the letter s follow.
3h09m08s
